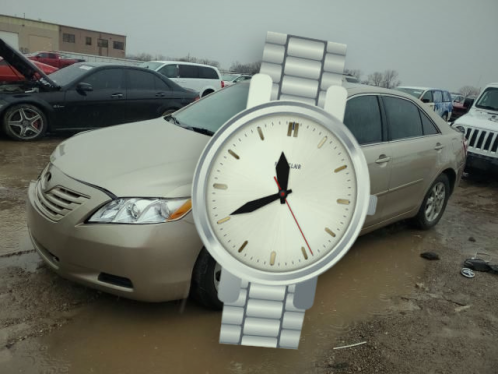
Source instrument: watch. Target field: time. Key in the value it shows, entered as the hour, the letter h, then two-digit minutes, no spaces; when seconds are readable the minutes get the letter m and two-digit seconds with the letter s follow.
11h40m24s
